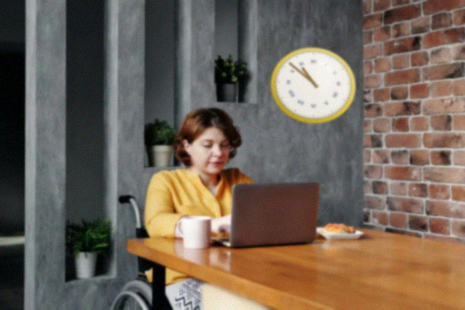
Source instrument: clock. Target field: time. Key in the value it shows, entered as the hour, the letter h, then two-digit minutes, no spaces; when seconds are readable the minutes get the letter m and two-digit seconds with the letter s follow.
10h52
